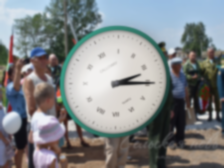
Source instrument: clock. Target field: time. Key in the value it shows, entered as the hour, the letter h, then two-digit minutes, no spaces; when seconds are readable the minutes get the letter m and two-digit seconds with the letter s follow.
3h20
